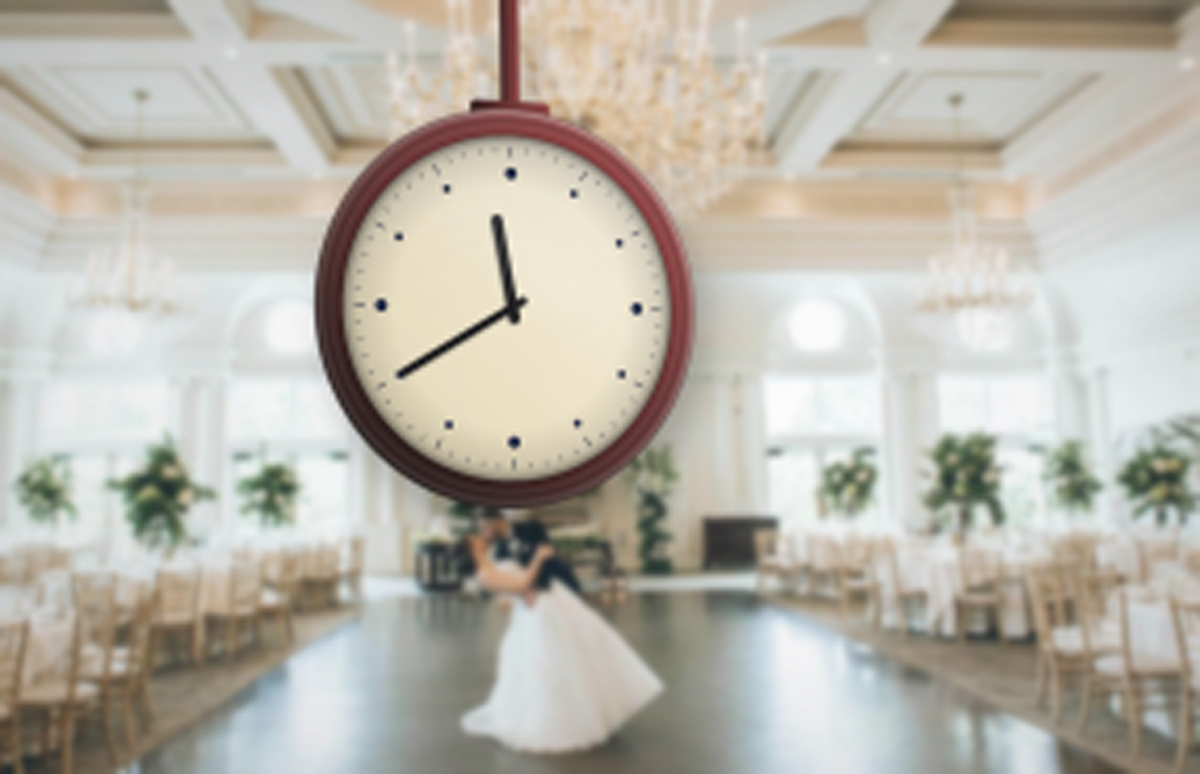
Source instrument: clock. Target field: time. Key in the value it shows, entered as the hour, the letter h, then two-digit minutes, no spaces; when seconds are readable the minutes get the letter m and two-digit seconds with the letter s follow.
11h40
